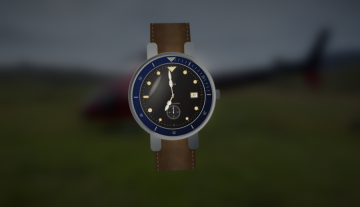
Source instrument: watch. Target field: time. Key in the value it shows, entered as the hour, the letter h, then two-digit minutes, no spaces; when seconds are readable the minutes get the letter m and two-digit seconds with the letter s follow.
6h59
